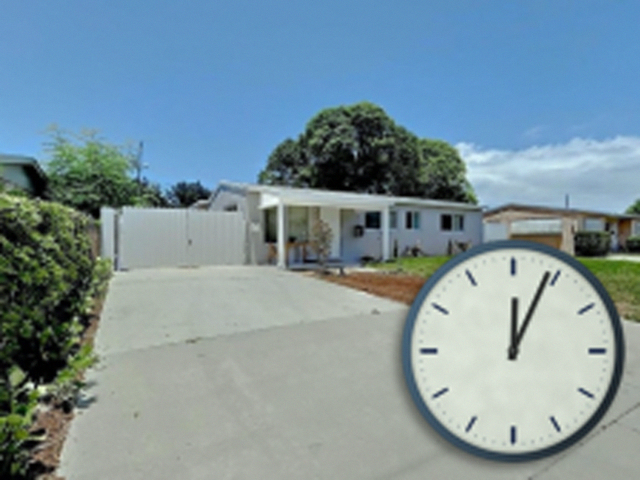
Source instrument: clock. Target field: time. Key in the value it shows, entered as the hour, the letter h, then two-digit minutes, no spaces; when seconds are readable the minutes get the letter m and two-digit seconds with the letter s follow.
12h04
